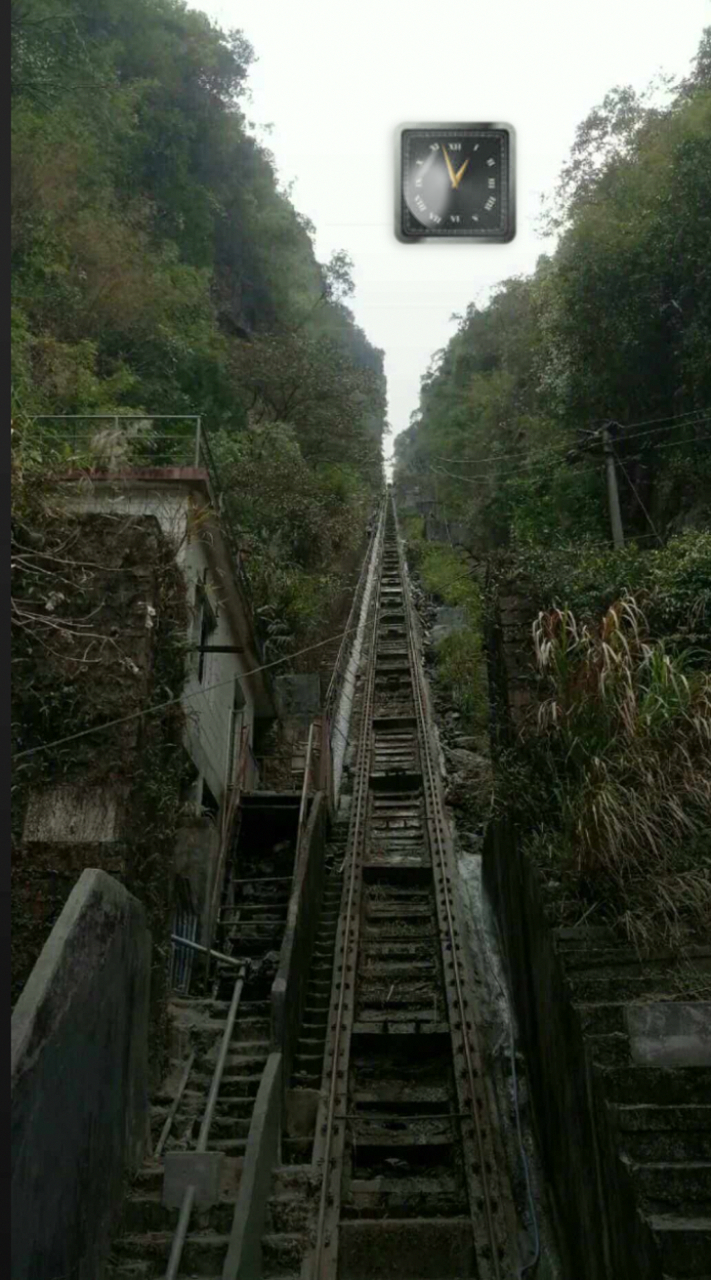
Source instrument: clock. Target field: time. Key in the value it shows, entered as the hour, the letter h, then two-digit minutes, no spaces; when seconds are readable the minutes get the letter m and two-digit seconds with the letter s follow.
12h57
